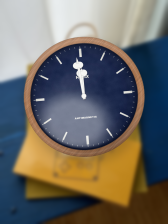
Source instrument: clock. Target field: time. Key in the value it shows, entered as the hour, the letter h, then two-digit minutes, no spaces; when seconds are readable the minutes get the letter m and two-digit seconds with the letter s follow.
11h59
